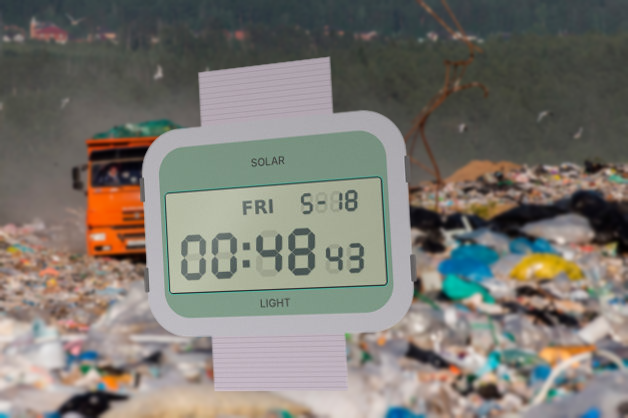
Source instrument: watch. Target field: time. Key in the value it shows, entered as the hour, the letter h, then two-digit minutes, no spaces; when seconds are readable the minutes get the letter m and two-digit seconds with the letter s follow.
0h48m43s
